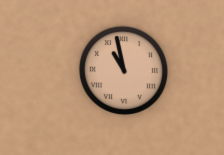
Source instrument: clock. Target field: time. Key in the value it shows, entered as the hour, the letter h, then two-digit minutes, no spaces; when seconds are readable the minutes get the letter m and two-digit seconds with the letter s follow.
10h58
